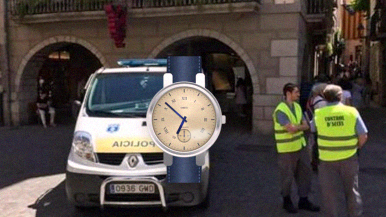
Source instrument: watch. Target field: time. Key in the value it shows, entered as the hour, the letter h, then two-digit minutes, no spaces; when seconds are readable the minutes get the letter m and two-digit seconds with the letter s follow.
6h52
